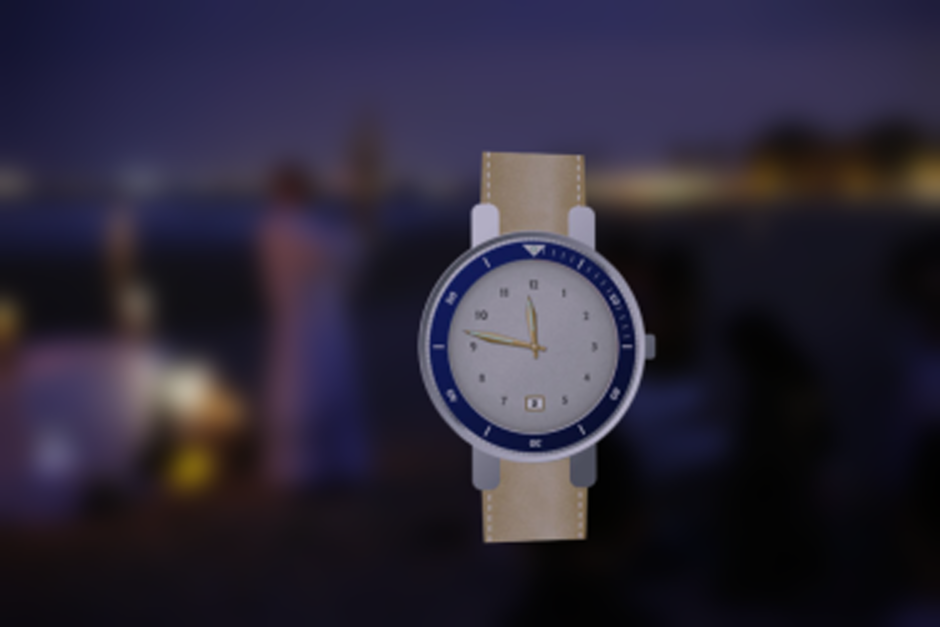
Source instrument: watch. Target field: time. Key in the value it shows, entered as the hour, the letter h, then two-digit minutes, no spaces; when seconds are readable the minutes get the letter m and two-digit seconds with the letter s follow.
11h47
